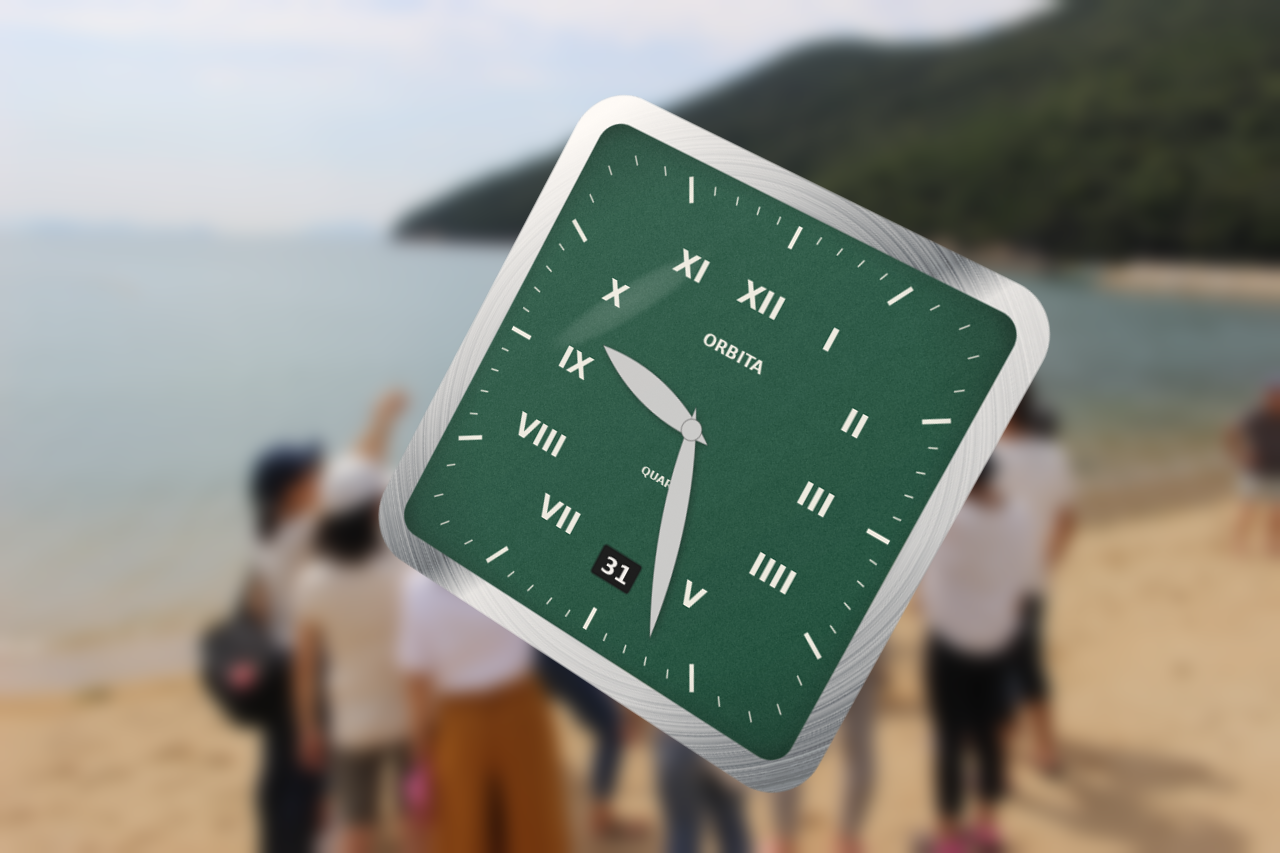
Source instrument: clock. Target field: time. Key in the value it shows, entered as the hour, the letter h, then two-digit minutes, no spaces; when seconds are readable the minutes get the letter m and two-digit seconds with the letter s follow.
9h27
